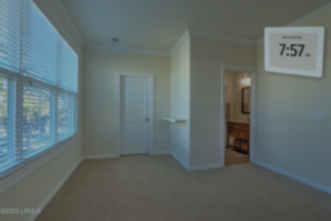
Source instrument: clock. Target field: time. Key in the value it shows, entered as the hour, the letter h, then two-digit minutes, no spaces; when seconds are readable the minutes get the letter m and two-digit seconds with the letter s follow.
7h57
